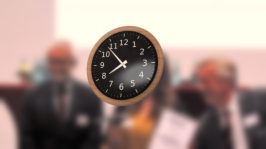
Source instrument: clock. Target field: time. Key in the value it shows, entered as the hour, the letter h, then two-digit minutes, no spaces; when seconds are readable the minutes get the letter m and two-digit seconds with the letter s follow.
7h53
